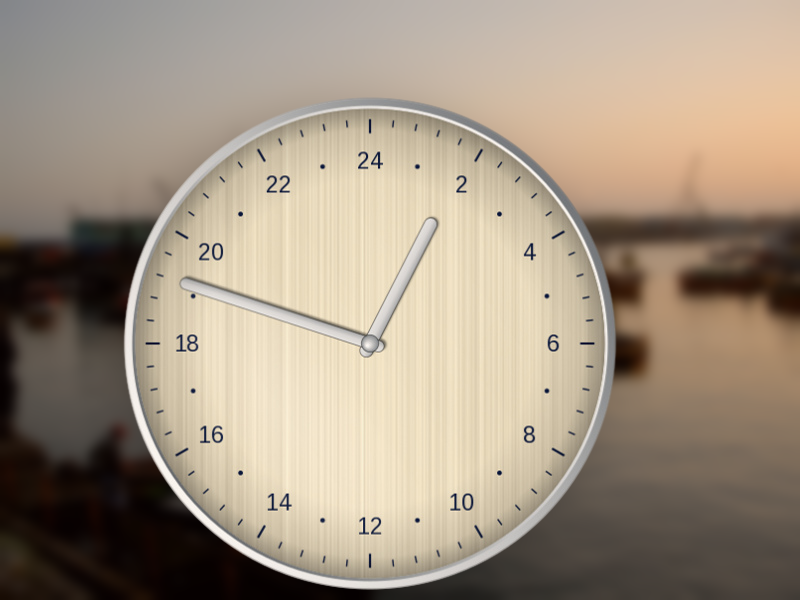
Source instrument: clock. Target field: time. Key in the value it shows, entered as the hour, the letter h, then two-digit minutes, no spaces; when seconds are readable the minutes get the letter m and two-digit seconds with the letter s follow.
1h48
